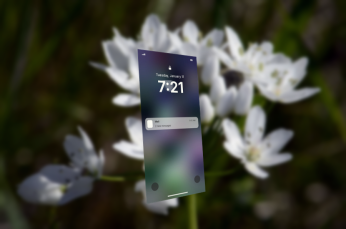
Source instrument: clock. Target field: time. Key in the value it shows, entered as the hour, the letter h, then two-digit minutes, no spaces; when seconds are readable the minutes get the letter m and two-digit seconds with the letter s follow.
7h21
